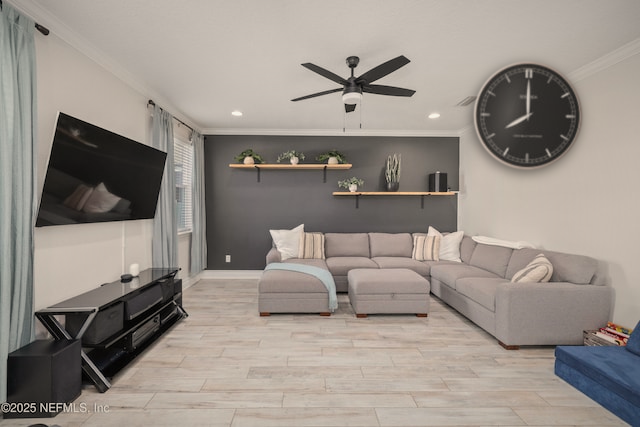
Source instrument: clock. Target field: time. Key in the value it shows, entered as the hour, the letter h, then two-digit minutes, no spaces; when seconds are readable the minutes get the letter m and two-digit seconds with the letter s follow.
8h00
